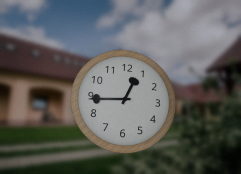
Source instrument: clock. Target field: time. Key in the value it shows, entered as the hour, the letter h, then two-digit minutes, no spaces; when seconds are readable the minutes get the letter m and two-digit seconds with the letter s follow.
12h44
